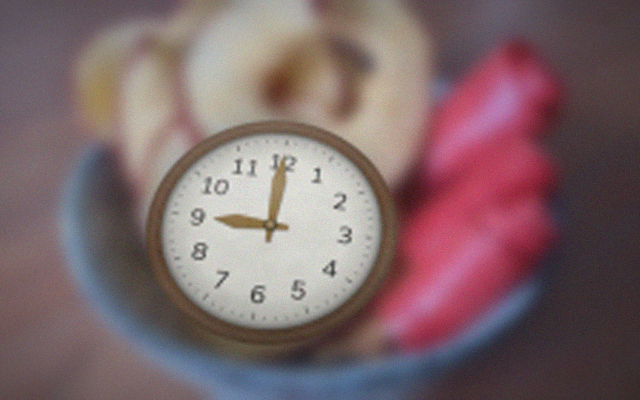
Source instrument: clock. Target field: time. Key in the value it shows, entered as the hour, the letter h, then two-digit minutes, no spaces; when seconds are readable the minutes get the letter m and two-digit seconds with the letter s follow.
9h00
